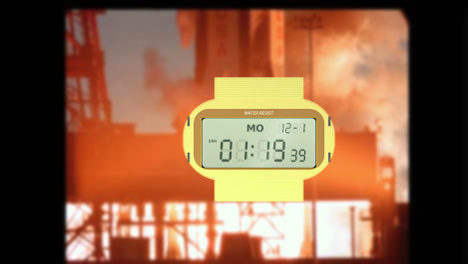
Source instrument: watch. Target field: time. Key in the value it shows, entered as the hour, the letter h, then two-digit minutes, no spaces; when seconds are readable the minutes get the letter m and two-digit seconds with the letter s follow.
1h19m39s
